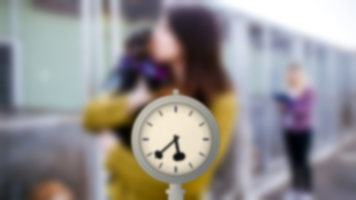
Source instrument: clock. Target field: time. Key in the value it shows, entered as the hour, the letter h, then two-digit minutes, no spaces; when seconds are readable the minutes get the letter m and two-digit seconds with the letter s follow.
5h38
